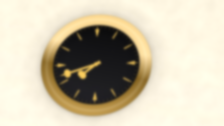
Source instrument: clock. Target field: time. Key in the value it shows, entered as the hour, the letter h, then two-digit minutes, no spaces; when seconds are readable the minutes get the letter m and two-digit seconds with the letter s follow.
7h42
